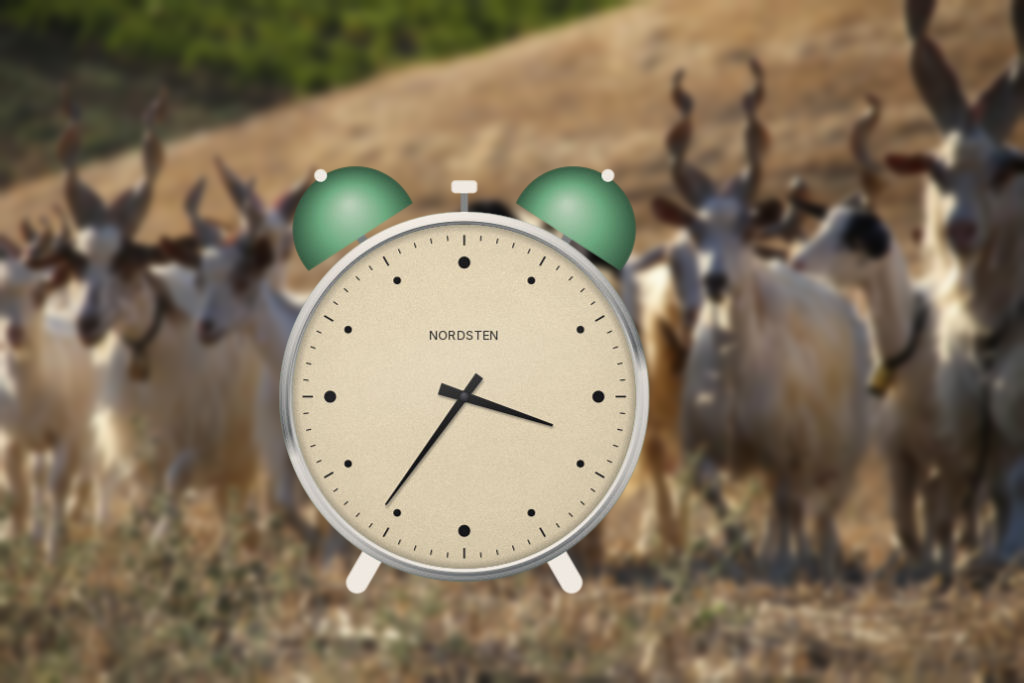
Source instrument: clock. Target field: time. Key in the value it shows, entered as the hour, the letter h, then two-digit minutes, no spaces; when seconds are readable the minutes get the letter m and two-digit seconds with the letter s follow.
3h36
